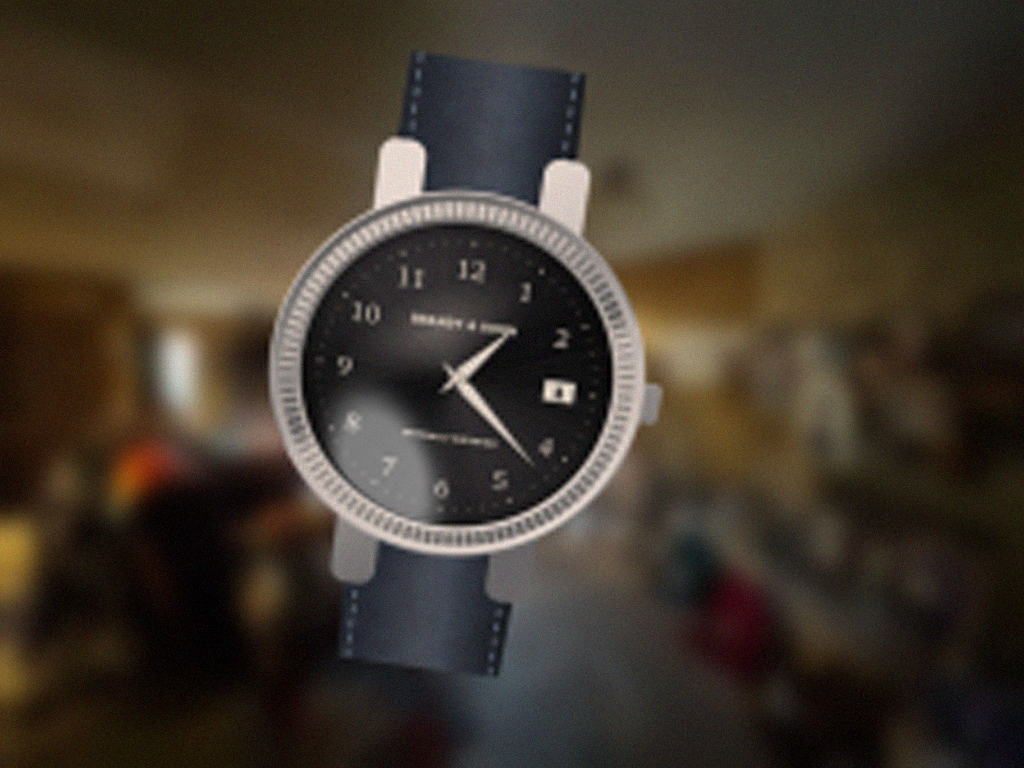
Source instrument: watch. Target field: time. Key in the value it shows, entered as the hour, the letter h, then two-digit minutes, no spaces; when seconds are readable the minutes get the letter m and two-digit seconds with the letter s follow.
1h22
